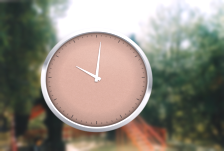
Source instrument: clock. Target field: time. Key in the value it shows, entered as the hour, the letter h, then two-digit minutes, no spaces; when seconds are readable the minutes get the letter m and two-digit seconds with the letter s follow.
10h01
